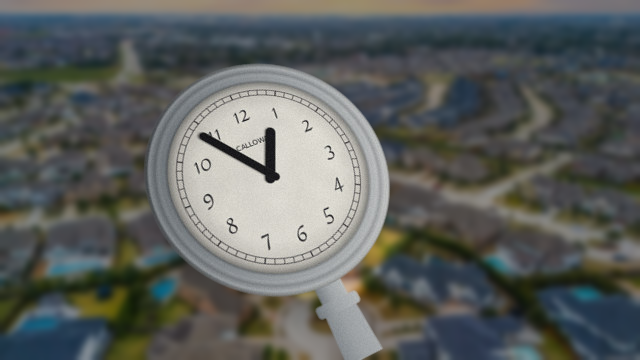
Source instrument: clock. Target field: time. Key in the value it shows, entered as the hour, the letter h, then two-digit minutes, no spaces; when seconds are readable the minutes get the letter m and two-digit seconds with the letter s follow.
12h54
